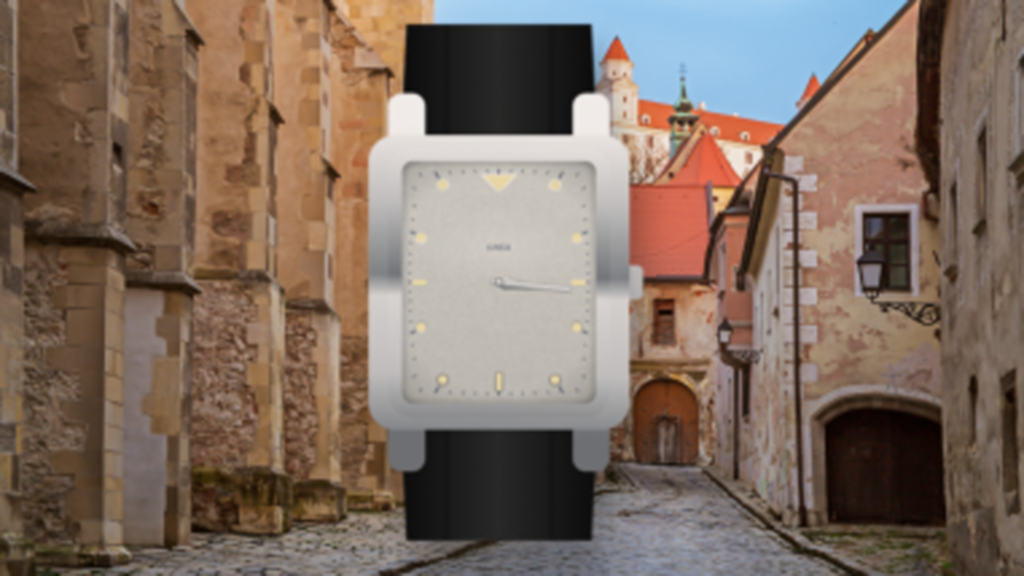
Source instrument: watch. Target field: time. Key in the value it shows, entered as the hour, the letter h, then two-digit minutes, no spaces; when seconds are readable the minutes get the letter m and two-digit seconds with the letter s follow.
3h16
